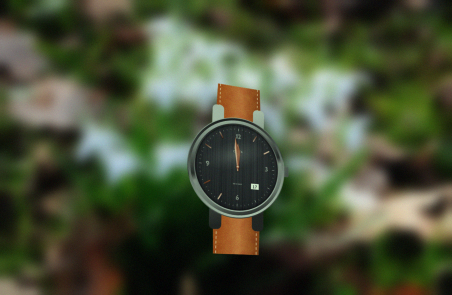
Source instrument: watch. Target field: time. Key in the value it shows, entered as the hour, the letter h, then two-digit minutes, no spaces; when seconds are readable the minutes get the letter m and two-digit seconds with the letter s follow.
11h59
